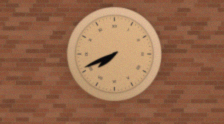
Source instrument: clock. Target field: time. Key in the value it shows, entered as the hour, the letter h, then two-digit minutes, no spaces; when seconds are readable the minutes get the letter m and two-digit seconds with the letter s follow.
7h41
